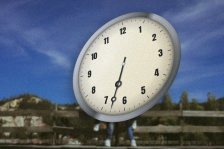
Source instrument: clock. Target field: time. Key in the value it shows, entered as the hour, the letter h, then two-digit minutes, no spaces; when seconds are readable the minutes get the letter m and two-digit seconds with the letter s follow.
6h33
